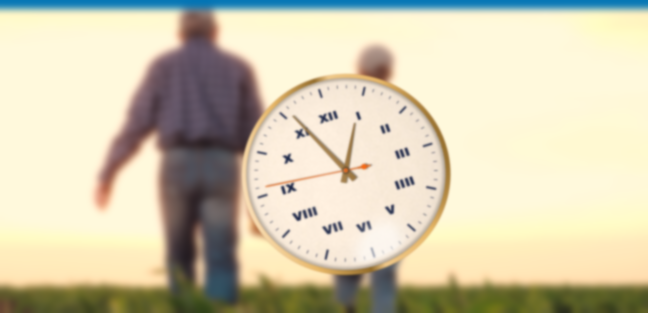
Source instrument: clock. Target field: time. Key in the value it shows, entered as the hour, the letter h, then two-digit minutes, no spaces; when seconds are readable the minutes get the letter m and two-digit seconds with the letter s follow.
12h55m46s
